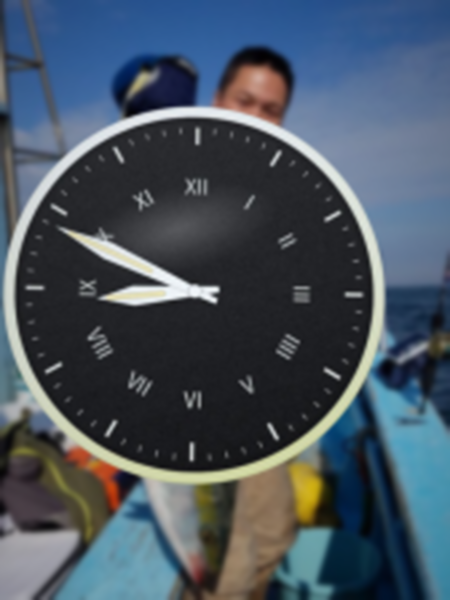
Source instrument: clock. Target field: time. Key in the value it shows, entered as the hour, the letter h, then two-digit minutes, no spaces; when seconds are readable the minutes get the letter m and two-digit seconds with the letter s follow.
8h49
